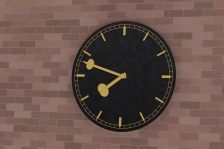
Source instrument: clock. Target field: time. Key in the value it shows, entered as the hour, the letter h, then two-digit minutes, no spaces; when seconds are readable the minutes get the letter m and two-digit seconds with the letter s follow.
7h48
